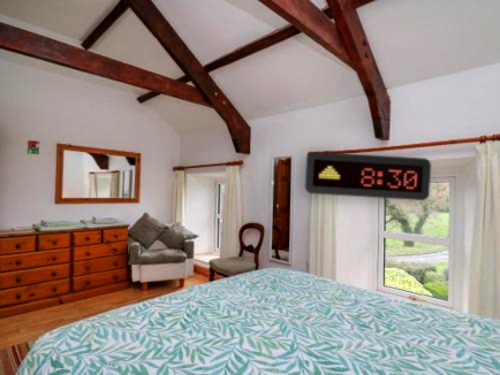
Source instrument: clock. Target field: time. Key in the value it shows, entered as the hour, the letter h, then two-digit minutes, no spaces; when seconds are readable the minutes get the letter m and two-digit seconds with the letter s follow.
8h30
